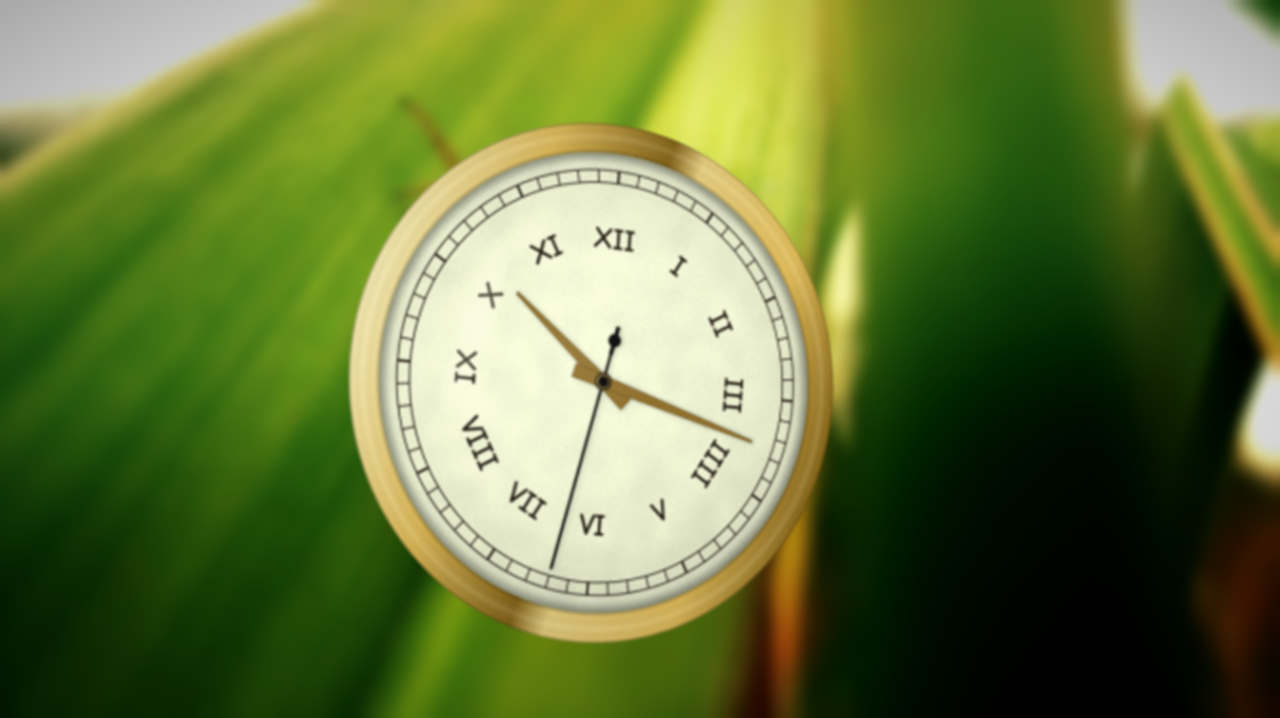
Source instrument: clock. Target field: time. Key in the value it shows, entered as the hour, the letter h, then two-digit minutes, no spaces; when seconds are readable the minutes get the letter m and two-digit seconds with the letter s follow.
10h17m32s
